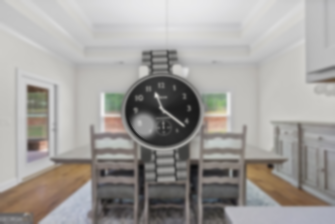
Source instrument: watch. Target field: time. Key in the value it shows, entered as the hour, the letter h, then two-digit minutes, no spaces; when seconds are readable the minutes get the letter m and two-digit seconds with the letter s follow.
11h22
